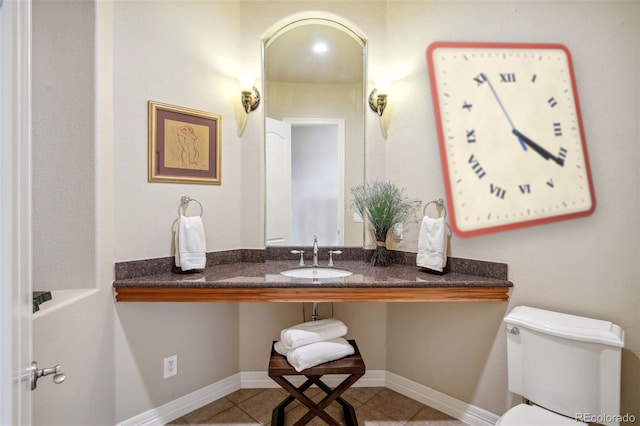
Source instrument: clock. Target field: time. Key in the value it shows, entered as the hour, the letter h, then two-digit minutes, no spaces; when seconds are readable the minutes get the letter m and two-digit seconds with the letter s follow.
4h20m56s
